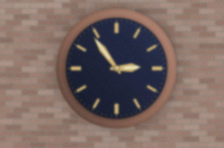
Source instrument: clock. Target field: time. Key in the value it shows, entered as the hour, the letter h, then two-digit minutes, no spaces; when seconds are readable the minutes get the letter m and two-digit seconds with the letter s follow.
2h54
